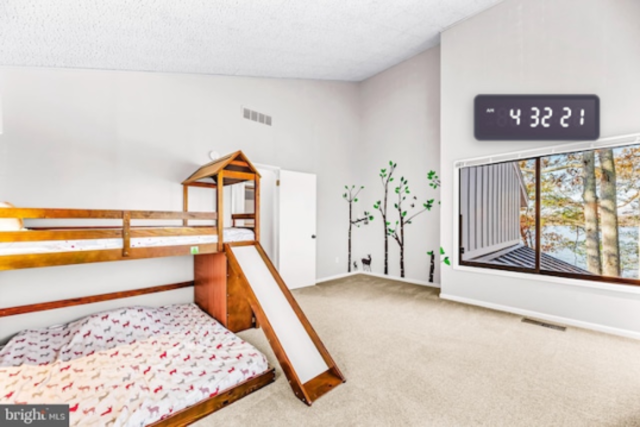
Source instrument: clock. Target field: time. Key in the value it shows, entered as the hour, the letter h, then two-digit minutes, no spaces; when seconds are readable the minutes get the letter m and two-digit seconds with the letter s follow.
4h32m21s
